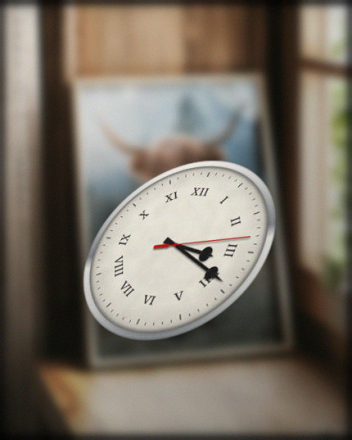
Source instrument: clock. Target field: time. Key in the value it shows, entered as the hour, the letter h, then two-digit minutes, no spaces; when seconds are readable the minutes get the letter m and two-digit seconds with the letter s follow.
3h19m13s
